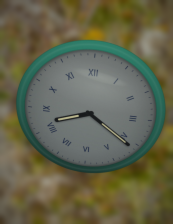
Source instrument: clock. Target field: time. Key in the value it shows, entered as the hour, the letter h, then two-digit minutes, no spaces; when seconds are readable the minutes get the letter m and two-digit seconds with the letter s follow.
8h21
